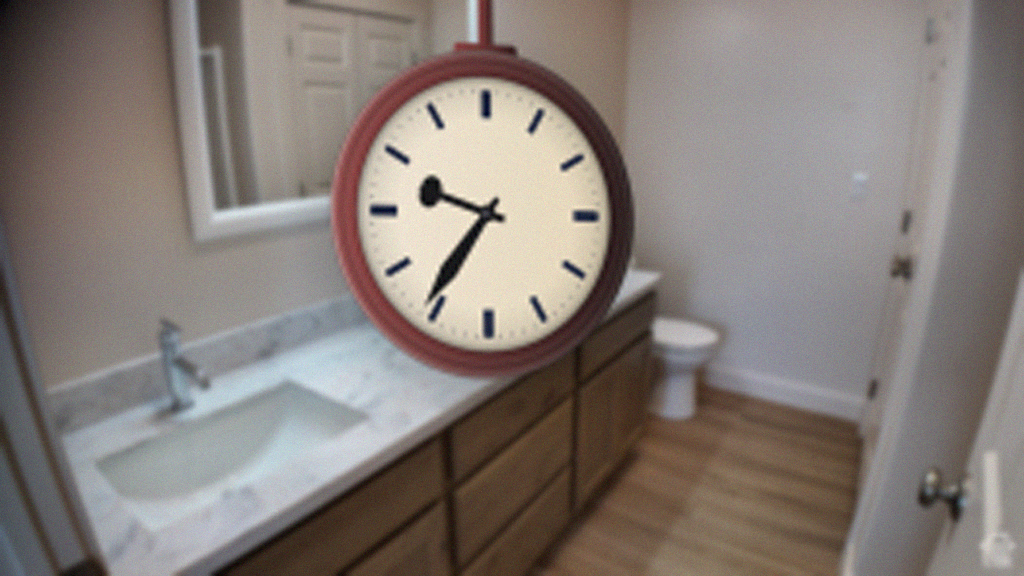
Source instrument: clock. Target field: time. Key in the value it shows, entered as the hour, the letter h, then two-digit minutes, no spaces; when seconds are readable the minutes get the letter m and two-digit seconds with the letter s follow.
9h36
